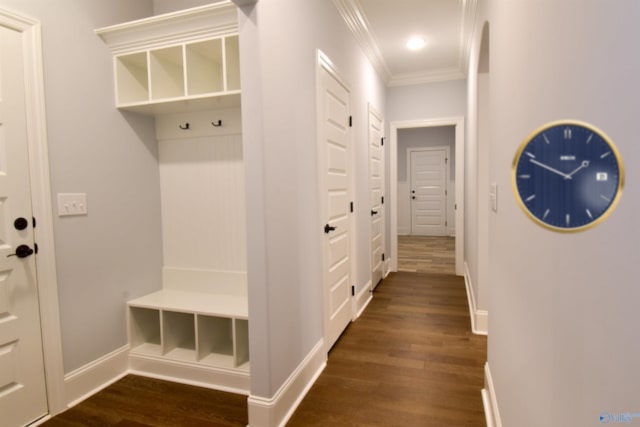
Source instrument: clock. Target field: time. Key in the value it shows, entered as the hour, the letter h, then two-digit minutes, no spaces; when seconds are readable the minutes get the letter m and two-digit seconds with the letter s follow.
1h49
